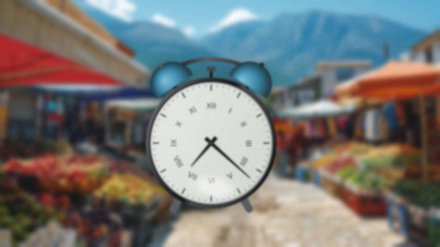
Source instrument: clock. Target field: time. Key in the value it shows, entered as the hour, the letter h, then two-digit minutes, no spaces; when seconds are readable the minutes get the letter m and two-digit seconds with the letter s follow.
7h22
